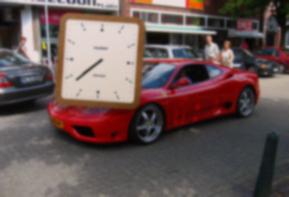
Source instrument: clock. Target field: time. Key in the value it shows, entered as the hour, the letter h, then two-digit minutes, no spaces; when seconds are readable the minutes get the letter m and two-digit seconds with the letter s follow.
7h38
